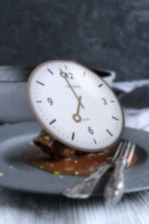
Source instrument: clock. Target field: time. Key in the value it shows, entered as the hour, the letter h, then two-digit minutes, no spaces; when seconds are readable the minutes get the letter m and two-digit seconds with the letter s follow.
6h58
